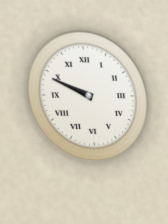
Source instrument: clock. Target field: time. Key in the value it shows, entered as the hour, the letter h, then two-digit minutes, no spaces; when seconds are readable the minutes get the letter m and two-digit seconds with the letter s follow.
9h49
